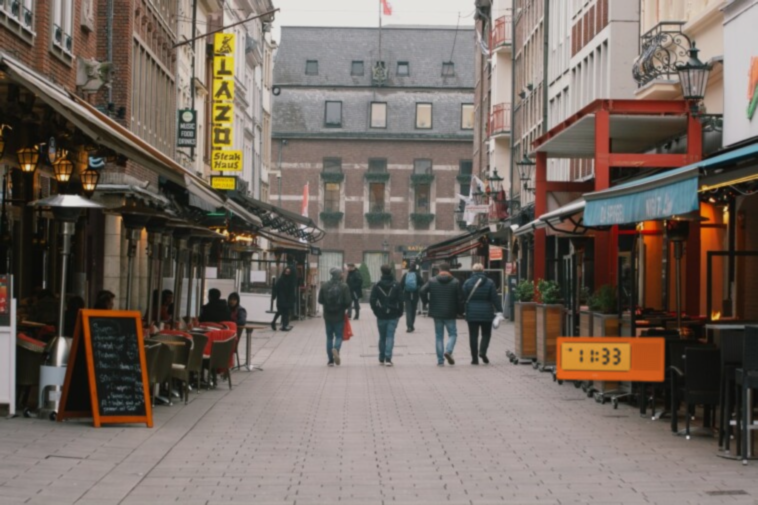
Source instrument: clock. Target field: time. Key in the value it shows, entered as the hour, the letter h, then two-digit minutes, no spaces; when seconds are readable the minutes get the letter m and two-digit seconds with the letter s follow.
11h33
